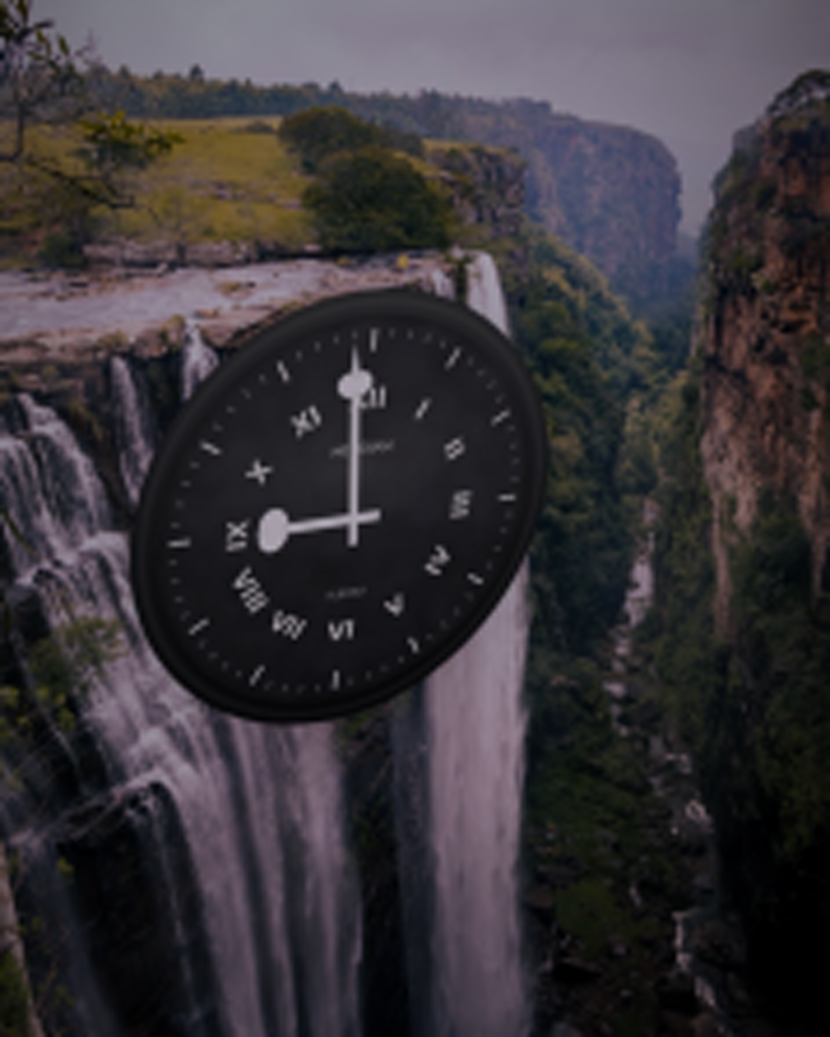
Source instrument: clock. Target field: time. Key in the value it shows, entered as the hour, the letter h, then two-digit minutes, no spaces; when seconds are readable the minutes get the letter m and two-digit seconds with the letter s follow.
8h59
